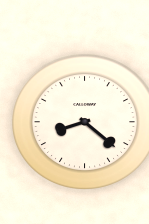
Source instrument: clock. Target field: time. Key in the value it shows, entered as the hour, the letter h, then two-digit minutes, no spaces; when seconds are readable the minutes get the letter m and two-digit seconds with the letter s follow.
8h22
